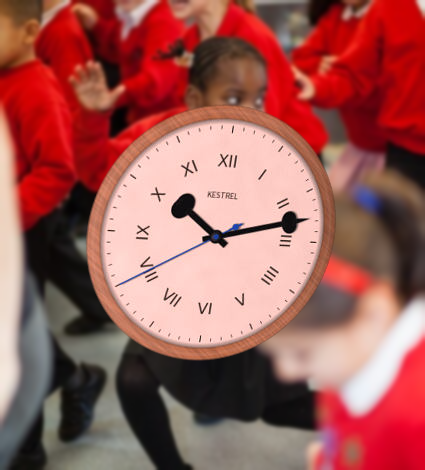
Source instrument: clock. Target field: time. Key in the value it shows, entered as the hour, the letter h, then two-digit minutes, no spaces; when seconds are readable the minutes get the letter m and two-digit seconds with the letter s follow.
10h12m40s
